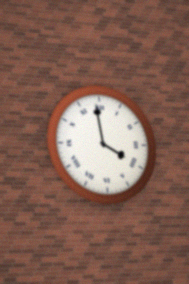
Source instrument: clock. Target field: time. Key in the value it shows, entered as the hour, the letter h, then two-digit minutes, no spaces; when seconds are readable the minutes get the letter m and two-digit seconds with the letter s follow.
3h59
